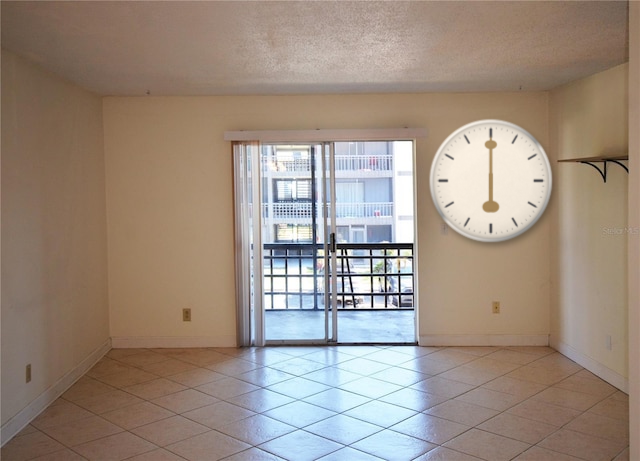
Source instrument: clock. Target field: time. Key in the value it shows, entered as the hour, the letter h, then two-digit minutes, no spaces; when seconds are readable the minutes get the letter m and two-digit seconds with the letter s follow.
6h00
